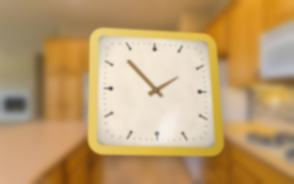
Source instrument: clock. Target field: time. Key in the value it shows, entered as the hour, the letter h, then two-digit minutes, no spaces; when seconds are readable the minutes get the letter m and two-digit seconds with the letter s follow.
1h53
